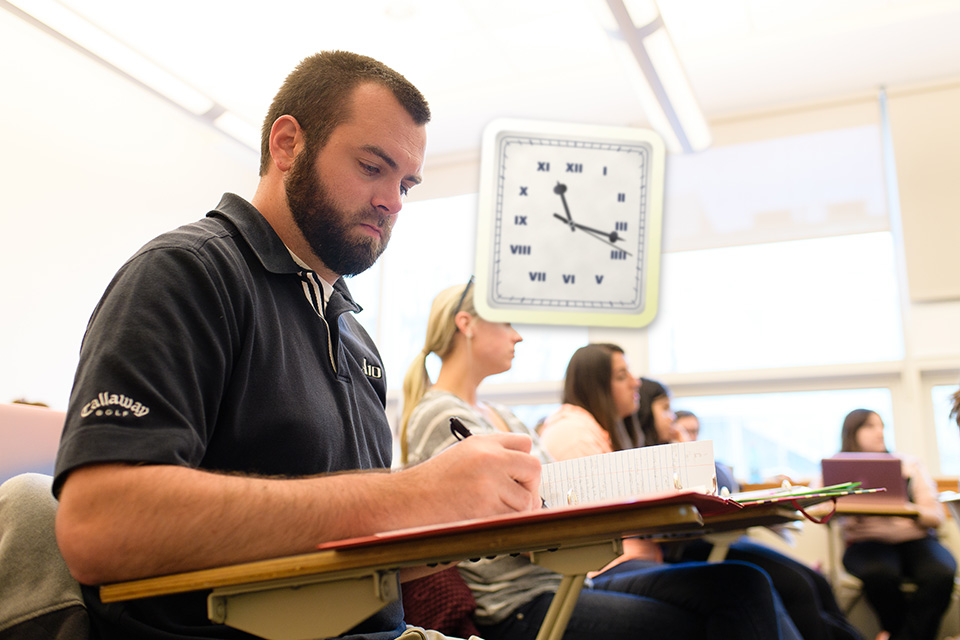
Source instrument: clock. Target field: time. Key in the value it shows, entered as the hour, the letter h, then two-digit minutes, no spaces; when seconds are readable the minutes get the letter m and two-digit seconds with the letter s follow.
11h17m19s
